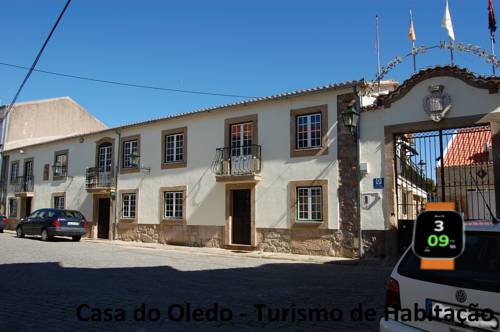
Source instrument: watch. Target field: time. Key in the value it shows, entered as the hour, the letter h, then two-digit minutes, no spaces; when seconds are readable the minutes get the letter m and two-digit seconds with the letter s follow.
3h09
